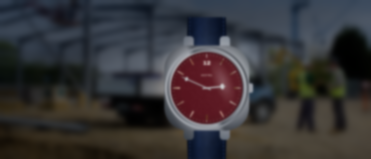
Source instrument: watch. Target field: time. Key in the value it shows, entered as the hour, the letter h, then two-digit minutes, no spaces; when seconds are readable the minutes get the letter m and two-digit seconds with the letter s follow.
2h49
